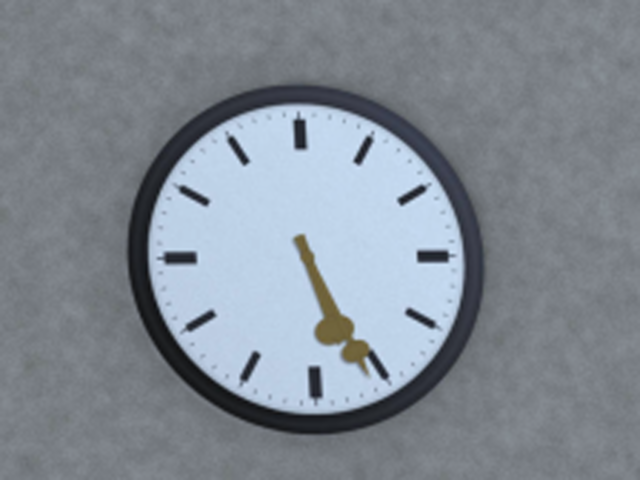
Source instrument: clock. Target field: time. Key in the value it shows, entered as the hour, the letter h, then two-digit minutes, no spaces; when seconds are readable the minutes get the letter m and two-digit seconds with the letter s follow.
5h26
